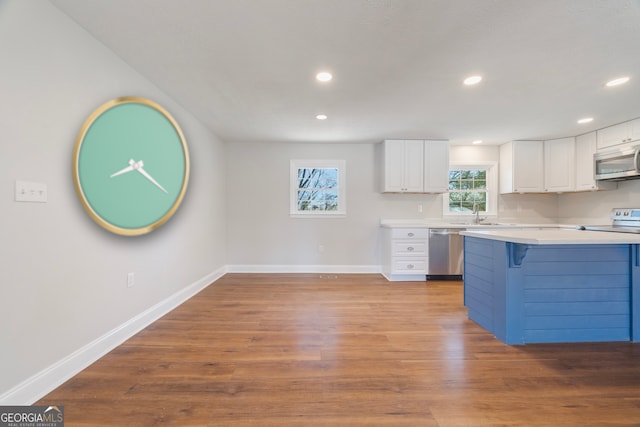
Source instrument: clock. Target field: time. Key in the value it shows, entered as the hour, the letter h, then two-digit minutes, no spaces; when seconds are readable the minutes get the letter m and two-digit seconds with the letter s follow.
8h21
